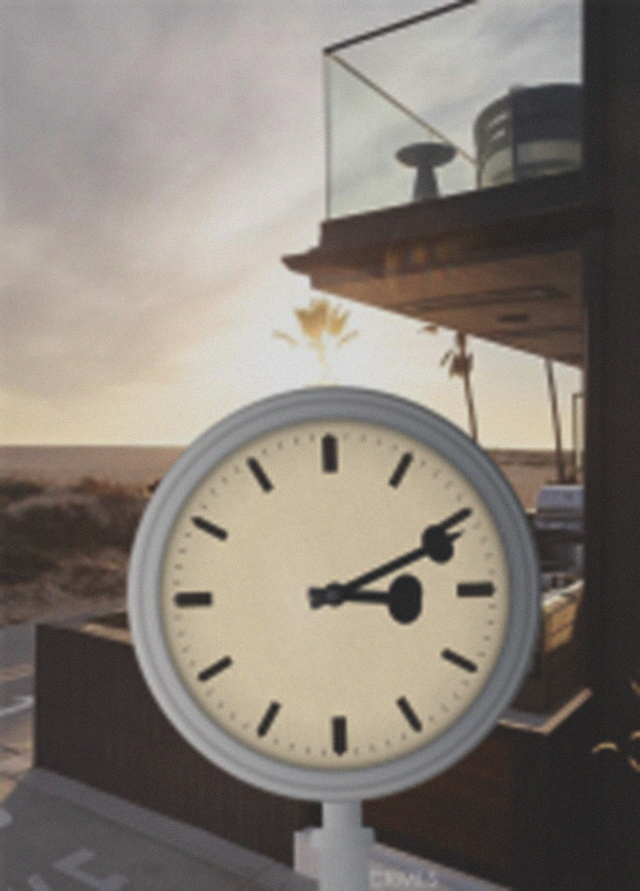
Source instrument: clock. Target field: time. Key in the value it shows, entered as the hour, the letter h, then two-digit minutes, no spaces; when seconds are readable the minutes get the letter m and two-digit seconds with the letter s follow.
3h11
